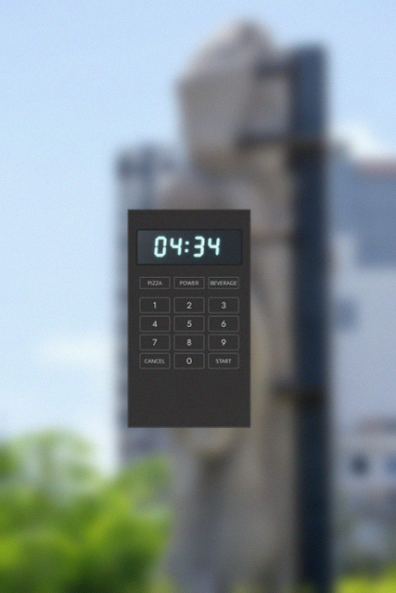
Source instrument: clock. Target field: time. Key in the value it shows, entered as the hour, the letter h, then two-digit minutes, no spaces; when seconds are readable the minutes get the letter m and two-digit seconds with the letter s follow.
4h34
